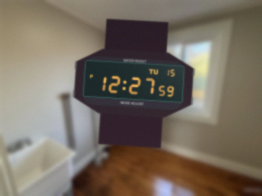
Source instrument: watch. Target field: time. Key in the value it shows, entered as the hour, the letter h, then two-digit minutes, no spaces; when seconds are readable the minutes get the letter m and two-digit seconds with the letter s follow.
12h27m59s
